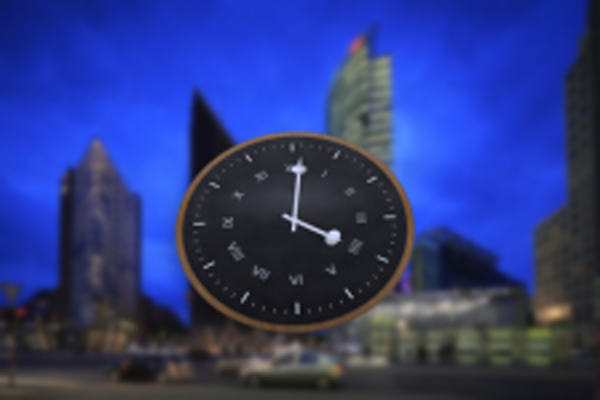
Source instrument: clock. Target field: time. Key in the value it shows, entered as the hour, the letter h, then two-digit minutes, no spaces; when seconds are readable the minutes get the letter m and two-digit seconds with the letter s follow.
4h01
